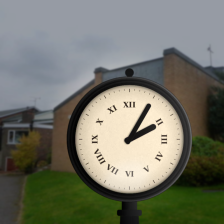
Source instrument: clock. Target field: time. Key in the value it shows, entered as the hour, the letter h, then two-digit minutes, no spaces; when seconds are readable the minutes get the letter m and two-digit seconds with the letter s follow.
2h05
